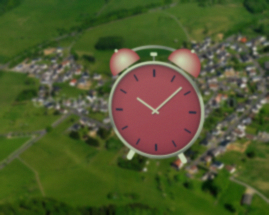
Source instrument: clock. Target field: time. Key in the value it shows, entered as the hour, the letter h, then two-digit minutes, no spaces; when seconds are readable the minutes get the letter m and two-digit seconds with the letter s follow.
10h08
